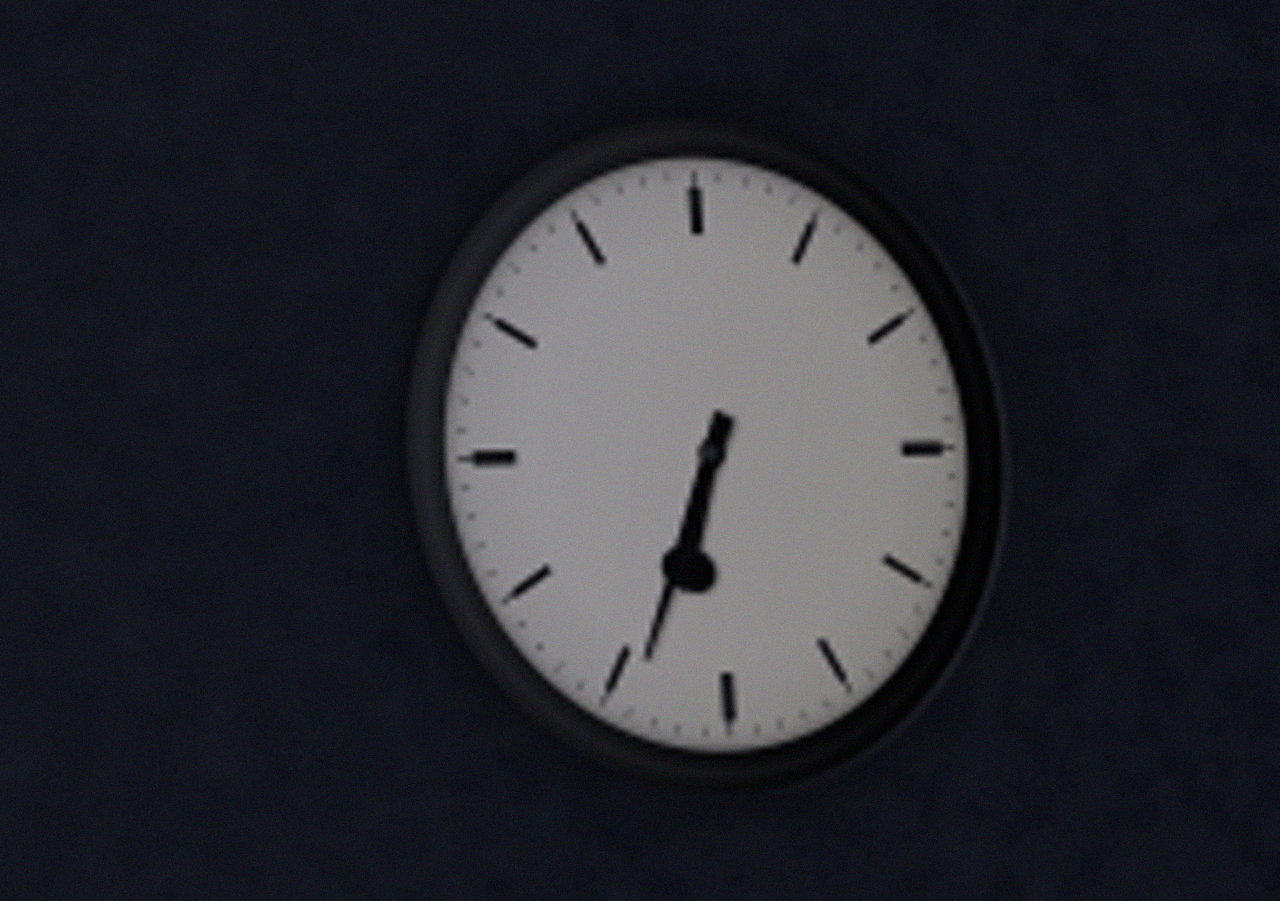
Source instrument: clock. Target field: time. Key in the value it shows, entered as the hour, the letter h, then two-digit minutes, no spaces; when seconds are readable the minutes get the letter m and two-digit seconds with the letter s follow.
6h34
